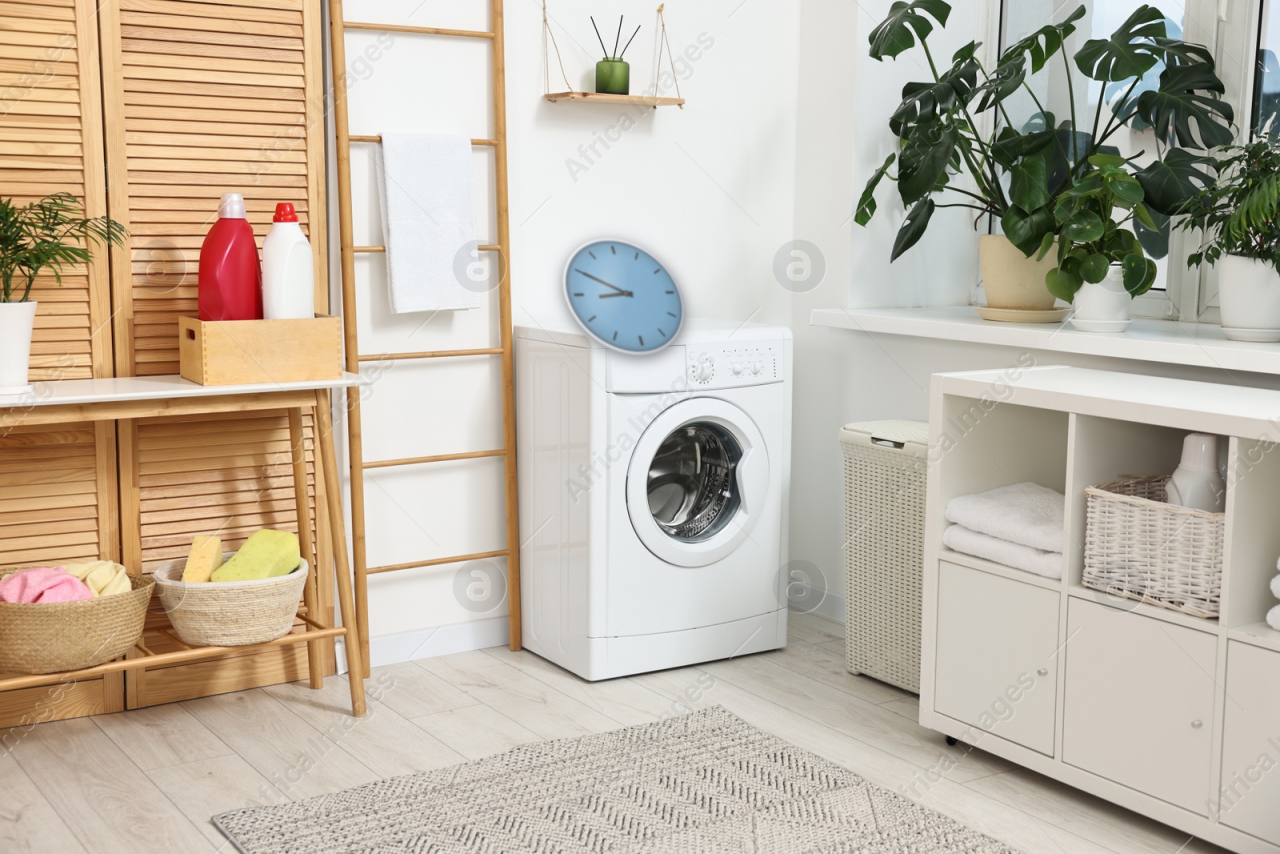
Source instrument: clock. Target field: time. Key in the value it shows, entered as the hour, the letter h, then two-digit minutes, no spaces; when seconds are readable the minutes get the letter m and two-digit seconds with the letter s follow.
8h50
